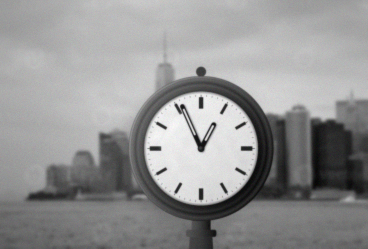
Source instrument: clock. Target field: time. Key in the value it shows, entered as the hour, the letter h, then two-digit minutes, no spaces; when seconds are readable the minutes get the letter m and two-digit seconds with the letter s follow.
12h56
